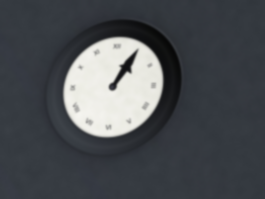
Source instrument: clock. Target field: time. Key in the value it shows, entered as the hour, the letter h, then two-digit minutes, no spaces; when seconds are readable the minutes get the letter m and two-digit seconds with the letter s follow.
1h05
